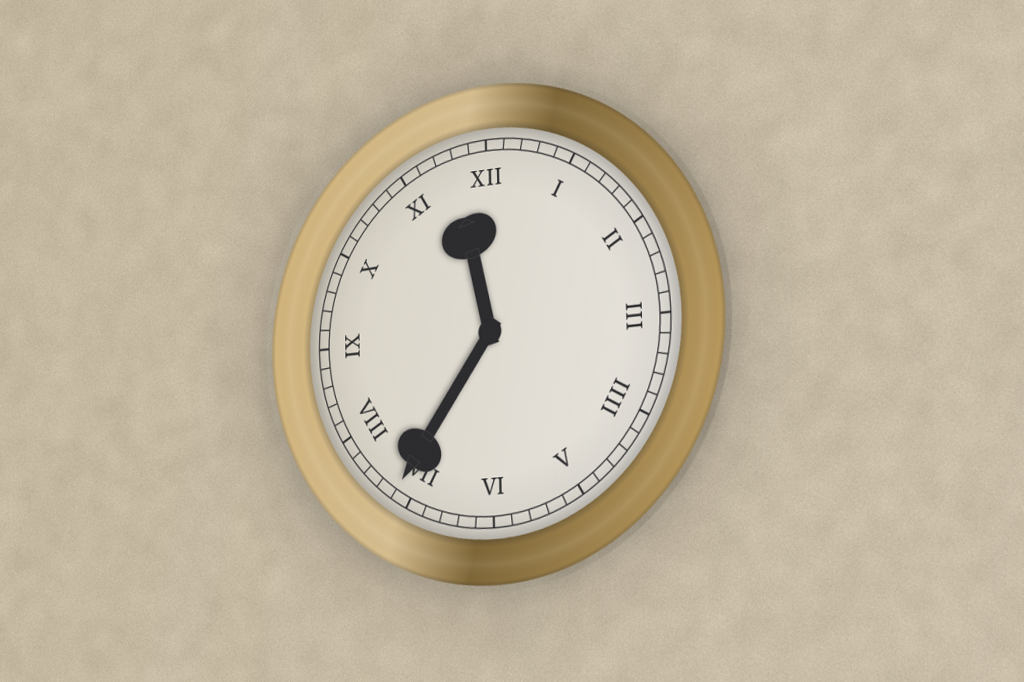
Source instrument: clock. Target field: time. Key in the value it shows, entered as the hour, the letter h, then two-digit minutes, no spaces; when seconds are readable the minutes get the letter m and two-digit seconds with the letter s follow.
11h36
